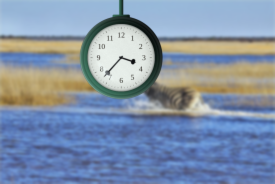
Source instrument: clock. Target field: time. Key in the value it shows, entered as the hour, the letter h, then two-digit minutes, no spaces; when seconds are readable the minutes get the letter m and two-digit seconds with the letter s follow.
3h37
